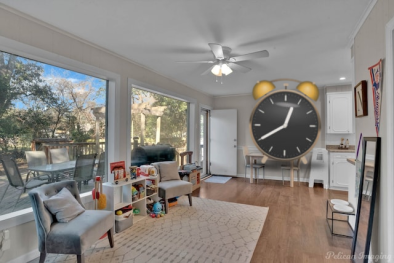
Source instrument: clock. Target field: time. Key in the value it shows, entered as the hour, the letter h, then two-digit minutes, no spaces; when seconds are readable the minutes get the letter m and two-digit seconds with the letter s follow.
12h40
